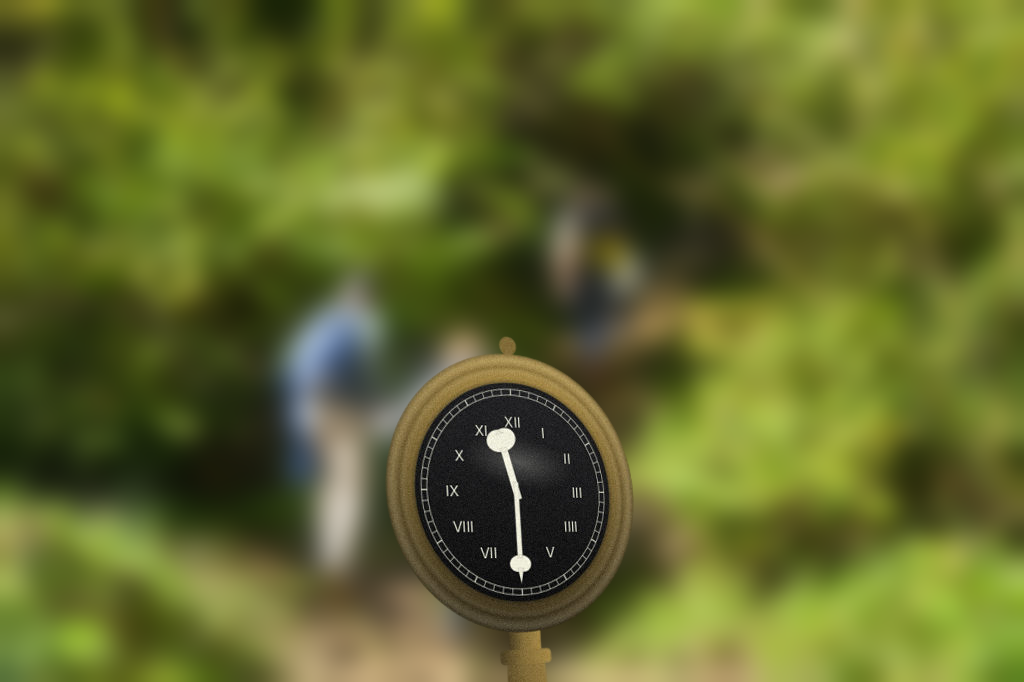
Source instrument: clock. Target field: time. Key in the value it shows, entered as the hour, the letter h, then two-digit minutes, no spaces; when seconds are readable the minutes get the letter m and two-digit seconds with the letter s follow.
11h30
